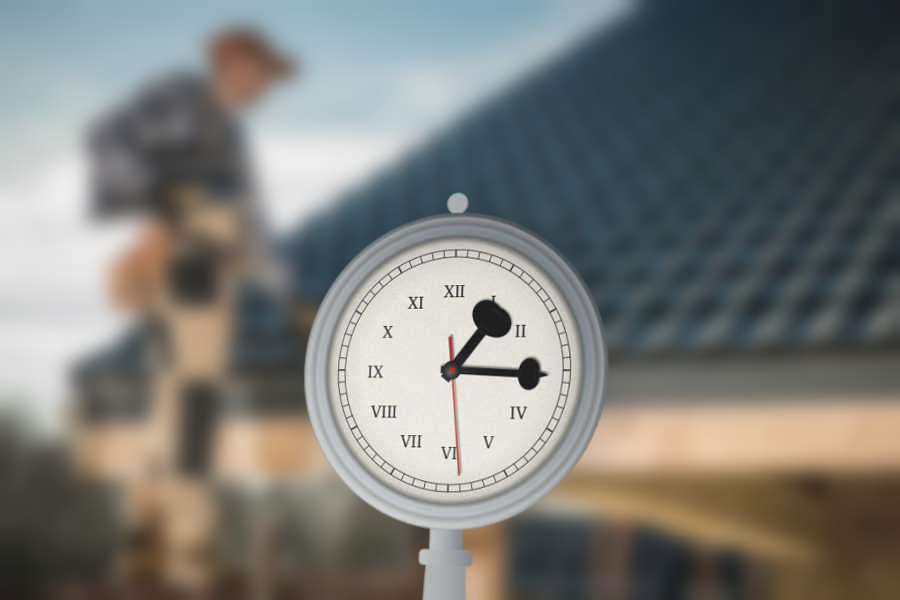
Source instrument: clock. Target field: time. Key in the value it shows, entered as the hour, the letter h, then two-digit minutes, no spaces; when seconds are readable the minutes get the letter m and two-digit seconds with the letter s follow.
1h15m29s
